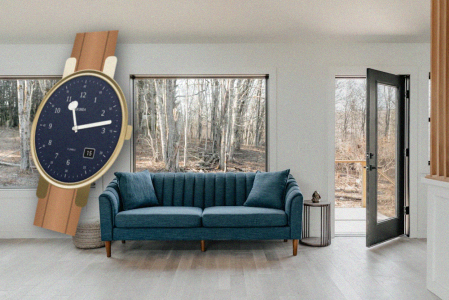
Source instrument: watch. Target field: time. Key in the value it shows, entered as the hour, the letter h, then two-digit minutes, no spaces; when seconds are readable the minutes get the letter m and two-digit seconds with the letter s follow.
11h13
